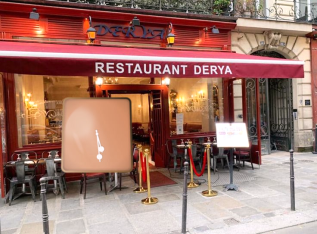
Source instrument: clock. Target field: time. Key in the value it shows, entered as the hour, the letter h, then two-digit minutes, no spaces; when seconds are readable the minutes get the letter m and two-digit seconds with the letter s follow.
5h29
